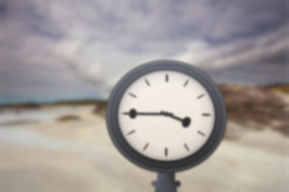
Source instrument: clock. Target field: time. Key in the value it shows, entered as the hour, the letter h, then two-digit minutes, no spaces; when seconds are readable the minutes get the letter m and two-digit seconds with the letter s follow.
3h45
